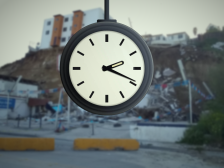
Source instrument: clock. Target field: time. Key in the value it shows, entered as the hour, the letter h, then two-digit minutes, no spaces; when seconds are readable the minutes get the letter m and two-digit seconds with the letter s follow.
2h19
